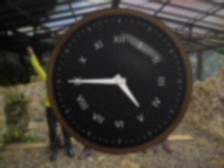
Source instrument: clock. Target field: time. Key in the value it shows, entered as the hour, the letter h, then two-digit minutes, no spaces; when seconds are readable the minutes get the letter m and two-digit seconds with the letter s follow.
4h45
